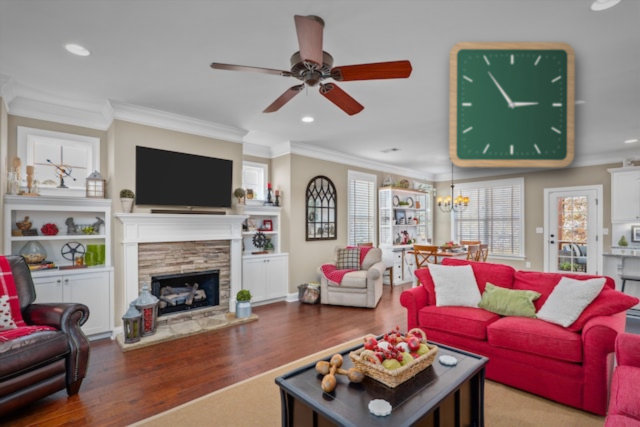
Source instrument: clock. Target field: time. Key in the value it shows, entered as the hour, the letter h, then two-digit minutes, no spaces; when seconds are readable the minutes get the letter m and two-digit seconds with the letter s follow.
2h54
